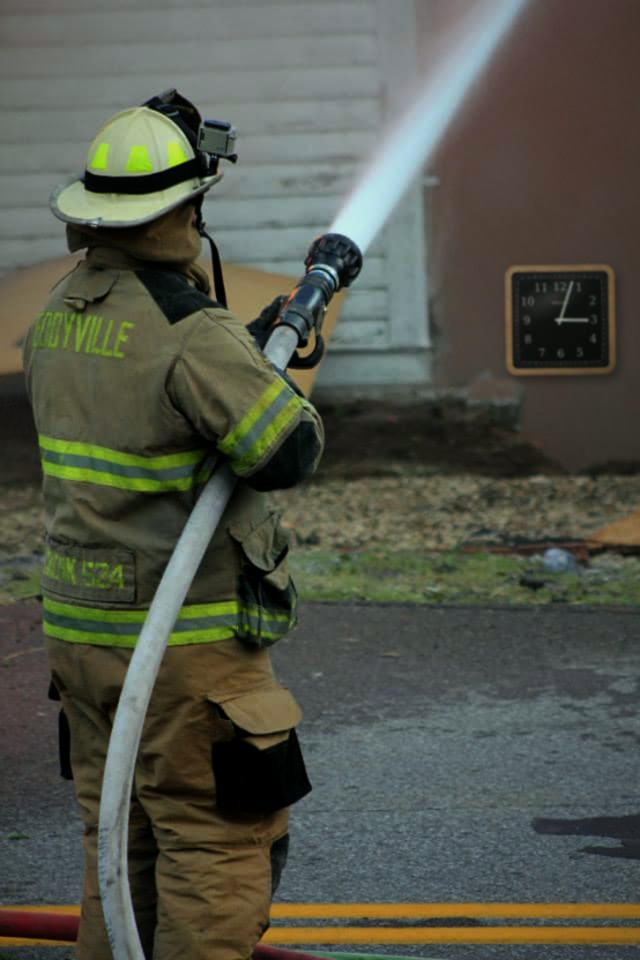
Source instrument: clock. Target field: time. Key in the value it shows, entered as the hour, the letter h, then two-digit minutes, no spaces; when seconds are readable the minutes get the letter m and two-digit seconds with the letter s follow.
3h03
